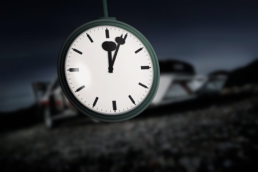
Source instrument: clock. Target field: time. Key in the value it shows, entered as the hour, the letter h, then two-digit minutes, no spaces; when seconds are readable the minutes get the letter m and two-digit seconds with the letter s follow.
12h04
